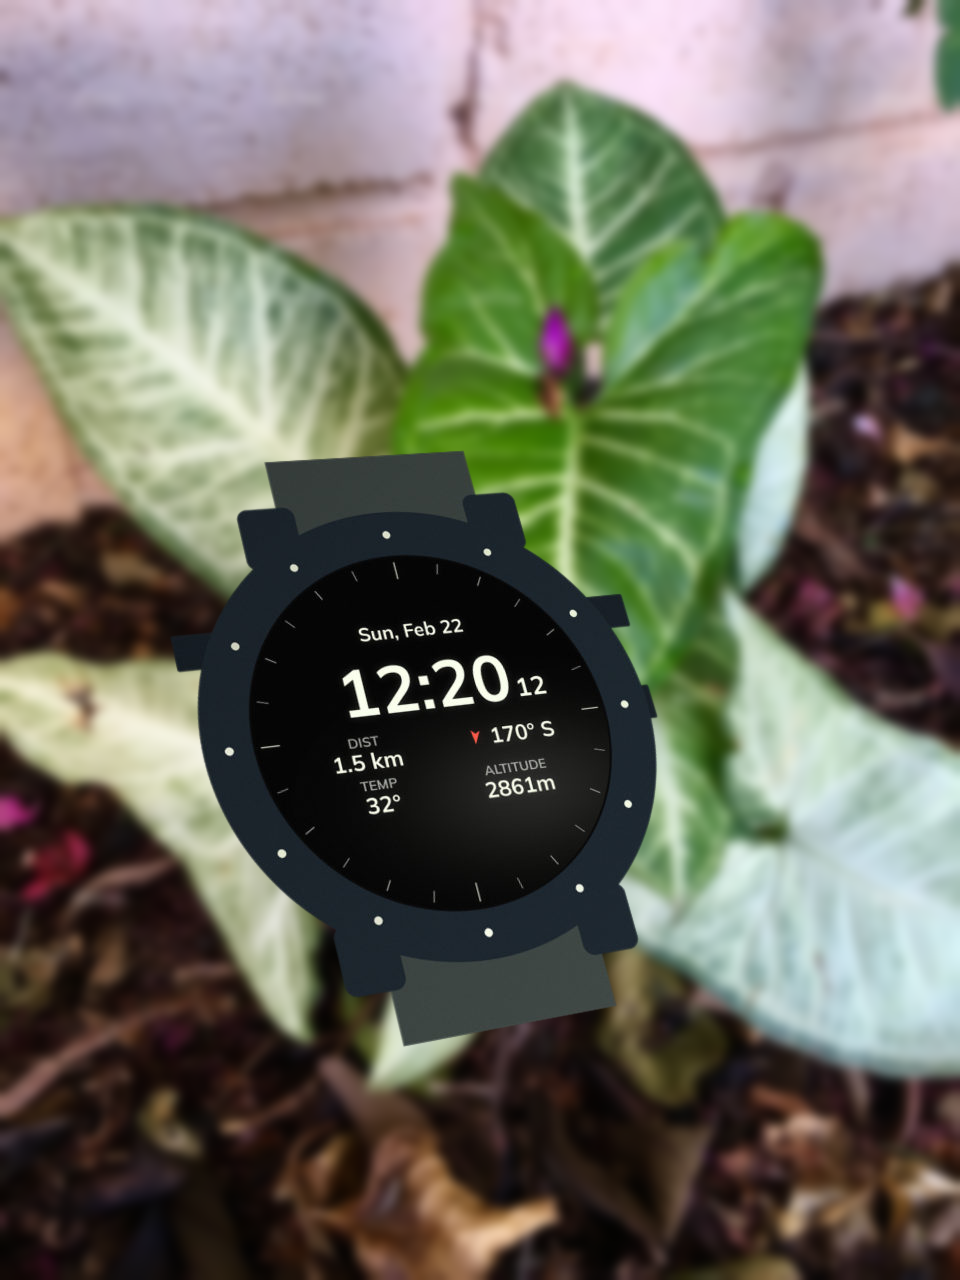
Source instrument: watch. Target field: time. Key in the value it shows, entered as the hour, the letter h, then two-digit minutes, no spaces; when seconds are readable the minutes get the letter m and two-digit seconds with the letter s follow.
12h20m12s
